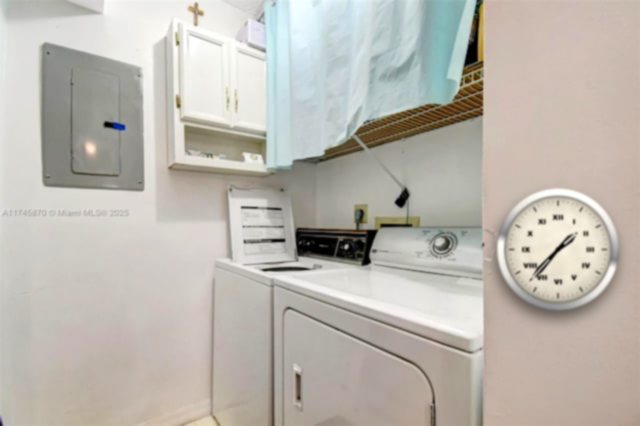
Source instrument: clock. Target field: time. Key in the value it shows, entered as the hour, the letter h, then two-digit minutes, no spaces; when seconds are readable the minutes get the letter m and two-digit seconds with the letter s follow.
1h37
